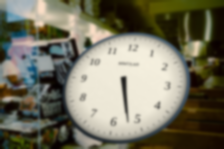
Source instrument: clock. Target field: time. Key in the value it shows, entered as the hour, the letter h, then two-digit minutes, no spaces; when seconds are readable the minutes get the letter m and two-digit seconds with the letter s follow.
5h27
